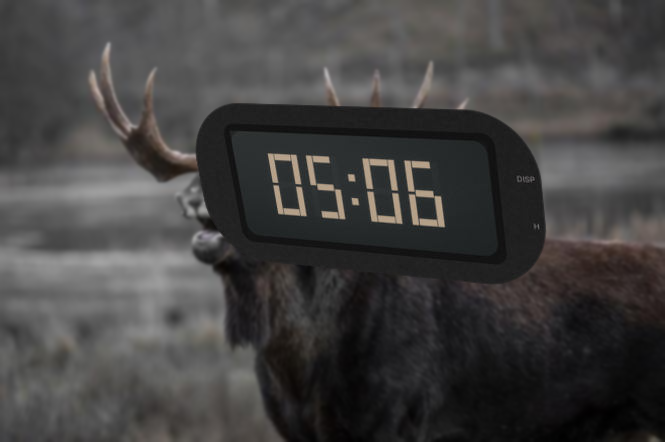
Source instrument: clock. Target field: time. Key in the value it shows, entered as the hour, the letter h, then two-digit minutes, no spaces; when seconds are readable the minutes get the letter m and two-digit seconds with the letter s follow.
5h06
